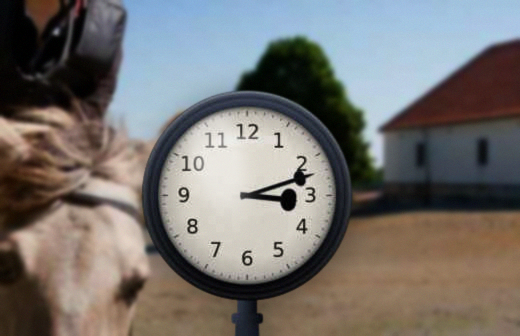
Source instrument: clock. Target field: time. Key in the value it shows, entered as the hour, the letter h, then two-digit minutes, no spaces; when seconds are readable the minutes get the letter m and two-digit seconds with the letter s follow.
3h12
